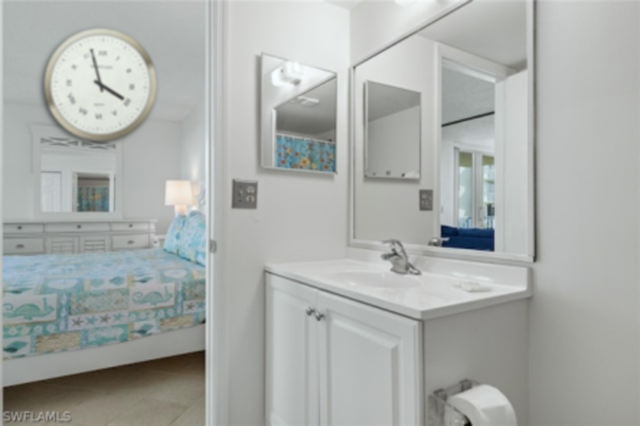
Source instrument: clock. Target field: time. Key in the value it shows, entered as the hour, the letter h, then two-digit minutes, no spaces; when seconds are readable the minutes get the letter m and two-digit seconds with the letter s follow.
3h57
